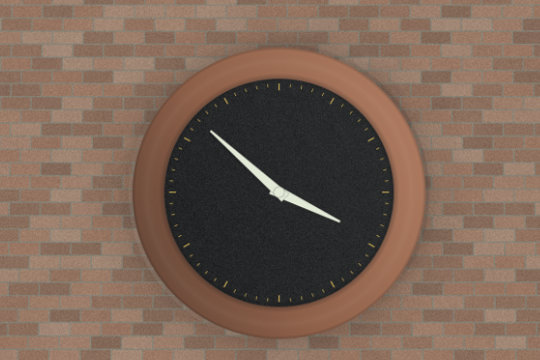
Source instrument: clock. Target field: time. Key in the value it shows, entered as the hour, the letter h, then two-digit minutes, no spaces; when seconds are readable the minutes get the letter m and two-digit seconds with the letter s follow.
3h52
